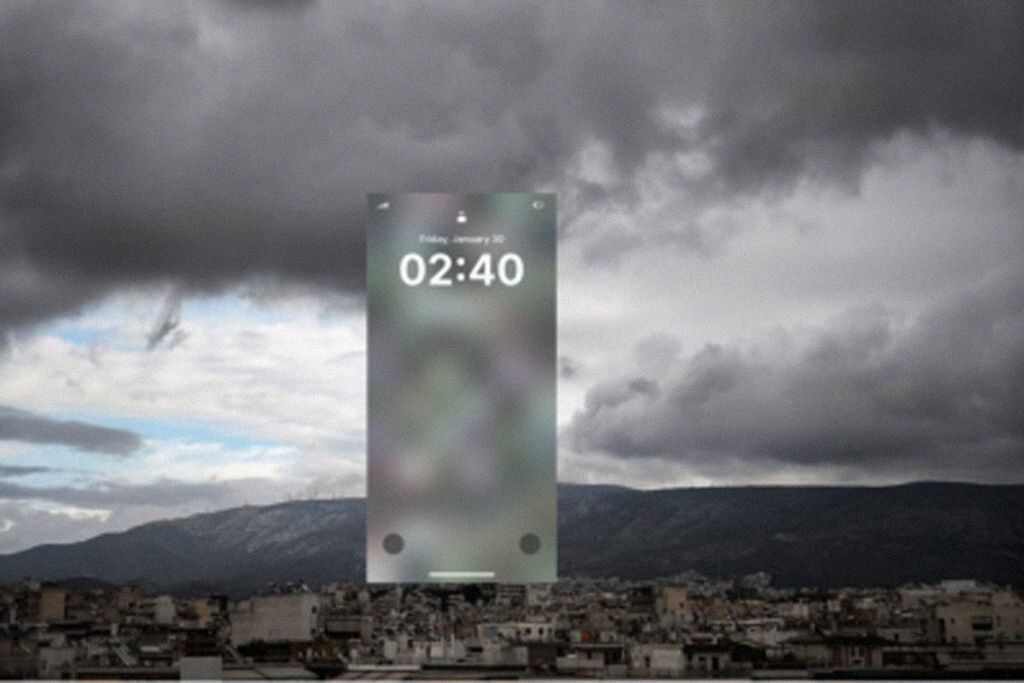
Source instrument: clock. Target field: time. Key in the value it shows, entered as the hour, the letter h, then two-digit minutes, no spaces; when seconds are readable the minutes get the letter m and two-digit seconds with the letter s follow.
2h40
